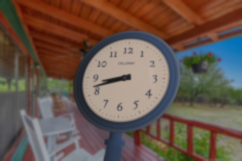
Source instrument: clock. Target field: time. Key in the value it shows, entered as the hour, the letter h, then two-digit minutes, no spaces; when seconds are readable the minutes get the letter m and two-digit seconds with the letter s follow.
8h42
